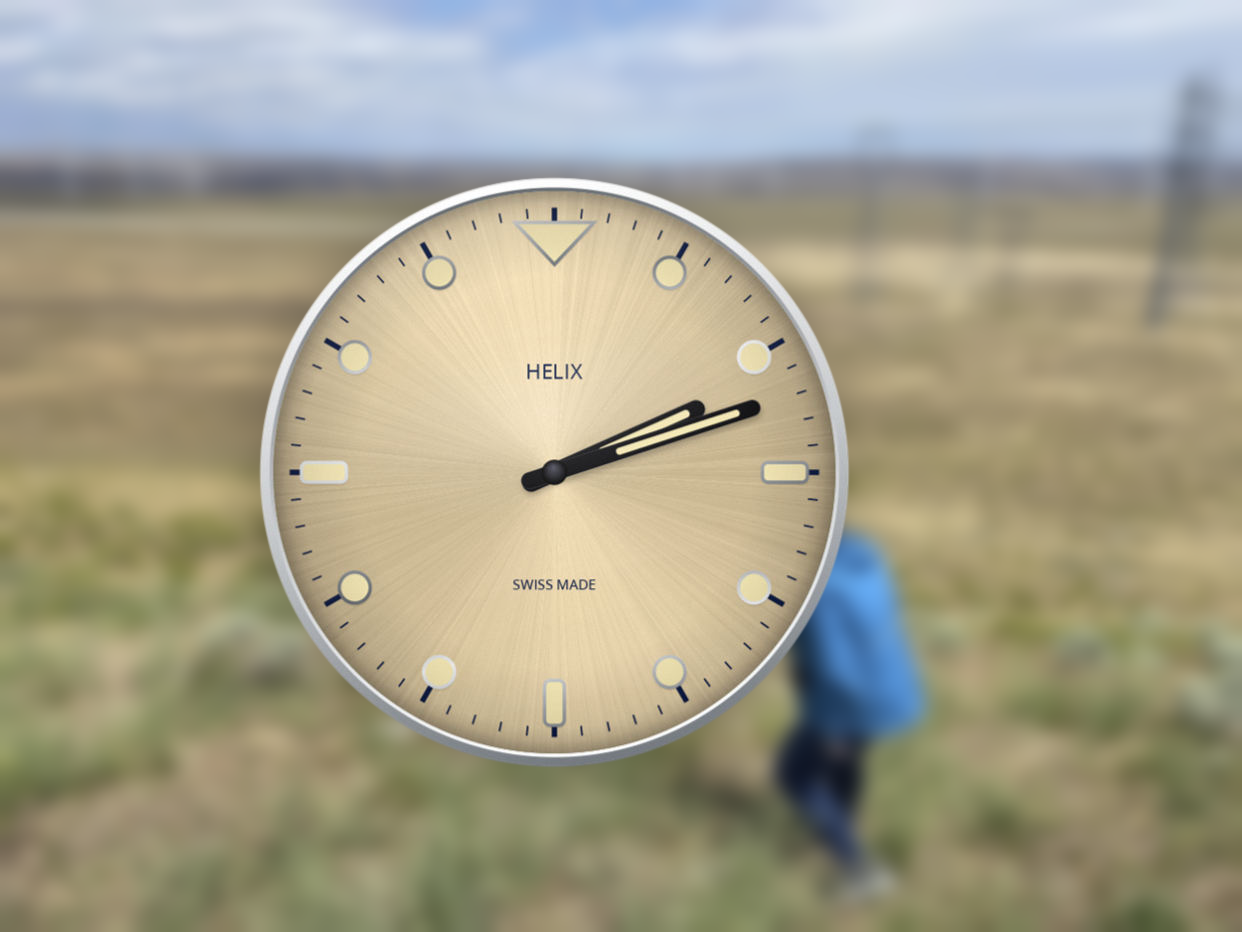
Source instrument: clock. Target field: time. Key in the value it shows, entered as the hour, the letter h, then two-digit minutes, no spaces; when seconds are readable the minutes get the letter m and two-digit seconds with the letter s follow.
2h12
